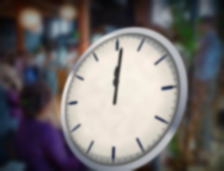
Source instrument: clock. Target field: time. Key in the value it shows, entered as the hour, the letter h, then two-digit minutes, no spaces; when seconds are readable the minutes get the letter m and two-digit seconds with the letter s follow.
12h01
